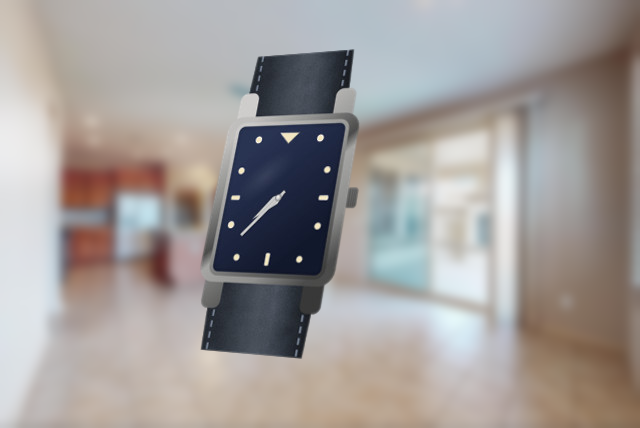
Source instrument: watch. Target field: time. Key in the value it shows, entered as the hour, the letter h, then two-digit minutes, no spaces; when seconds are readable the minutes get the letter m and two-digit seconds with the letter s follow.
7h37
